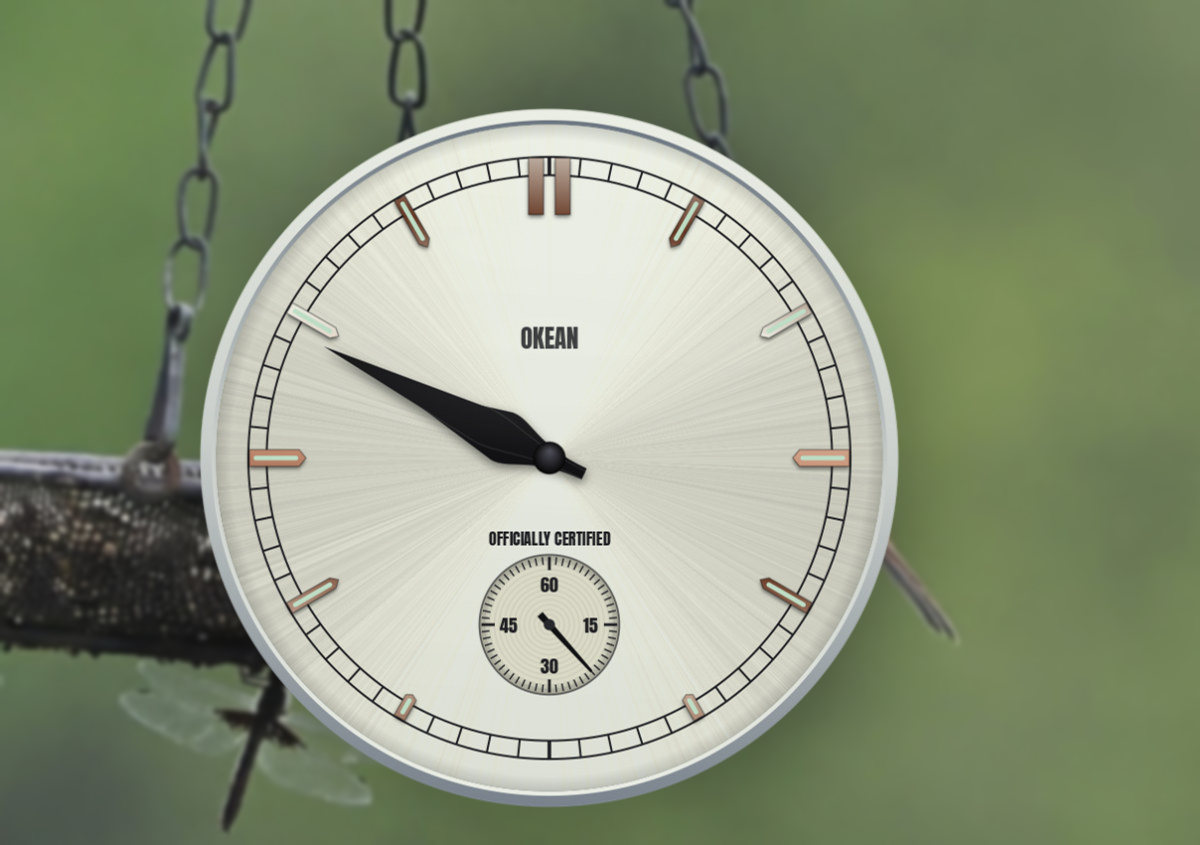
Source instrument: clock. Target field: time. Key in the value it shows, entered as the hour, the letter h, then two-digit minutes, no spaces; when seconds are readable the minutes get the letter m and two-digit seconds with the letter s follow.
9h49m23s
